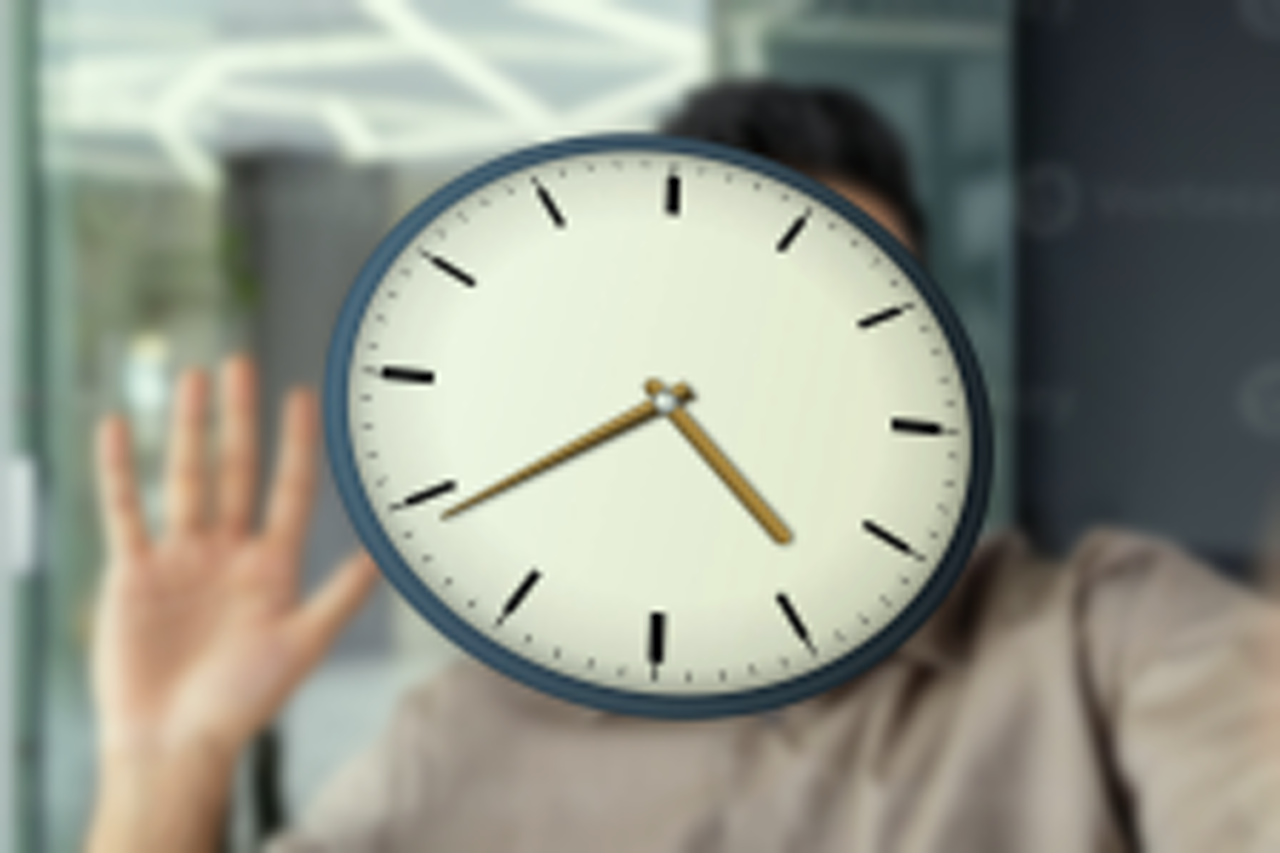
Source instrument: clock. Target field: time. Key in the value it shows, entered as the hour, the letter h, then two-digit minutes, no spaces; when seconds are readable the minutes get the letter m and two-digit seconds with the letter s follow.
4h39
